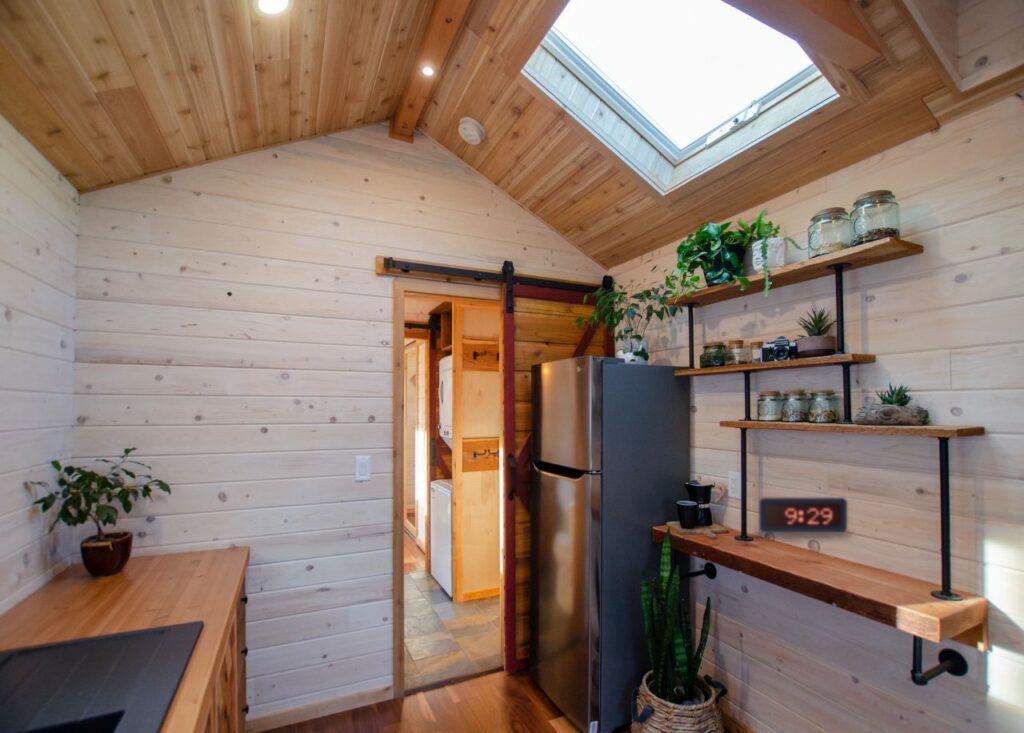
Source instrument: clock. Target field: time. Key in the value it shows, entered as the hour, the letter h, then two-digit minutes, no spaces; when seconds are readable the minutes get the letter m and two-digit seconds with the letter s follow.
9h29
